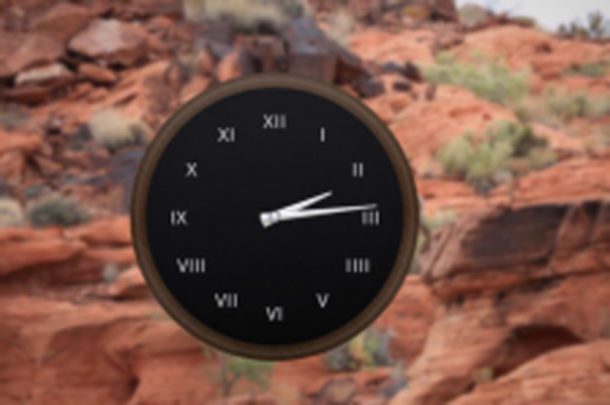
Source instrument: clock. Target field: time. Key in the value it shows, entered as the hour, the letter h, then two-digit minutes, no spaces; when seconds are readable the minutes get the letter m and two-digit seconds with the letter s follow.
2h14
